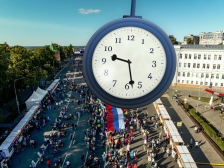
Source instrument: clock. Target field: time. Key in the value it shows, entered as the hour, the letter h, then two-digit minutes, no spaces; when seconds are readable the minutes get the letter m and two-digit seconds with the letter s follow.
9h28
